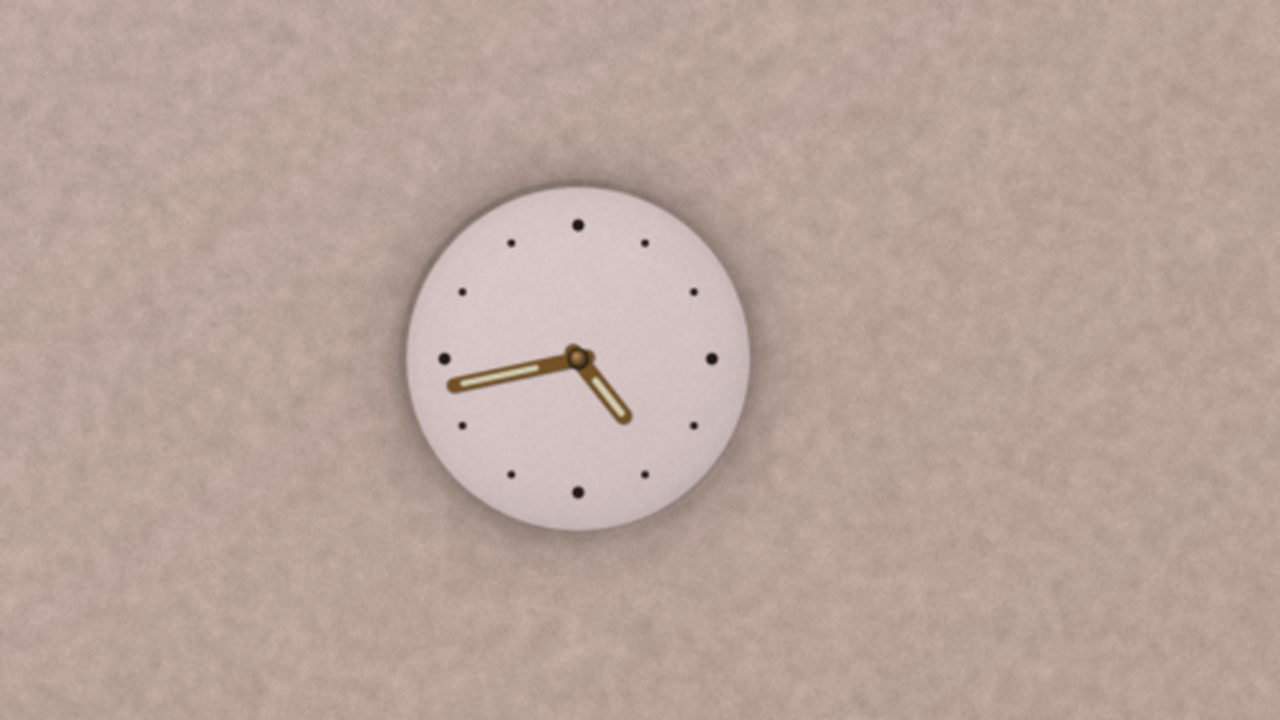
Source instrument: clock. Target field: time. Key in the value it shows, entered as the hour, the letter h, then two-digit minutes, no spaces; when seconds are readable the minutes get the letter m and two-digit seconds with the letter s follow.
4h43
